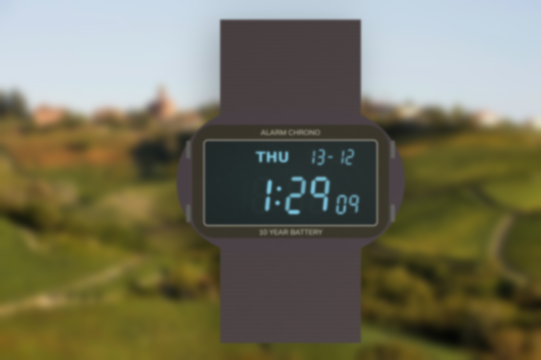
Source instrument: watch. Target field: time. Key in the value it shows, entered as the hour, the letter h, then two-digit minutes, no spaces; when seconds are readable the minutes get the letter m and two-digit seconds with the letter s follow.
1h29m09s
